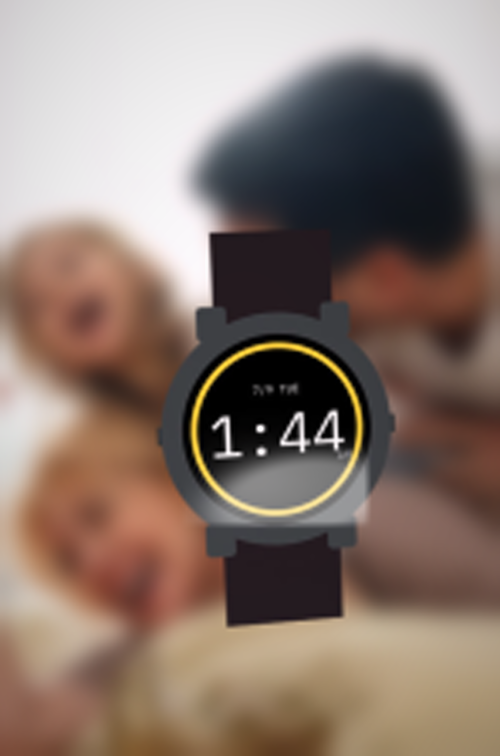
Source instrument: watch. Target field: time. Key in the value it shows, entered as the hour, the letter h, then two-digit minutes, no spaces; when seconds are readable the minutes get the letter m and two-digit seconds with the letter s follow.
1h44
